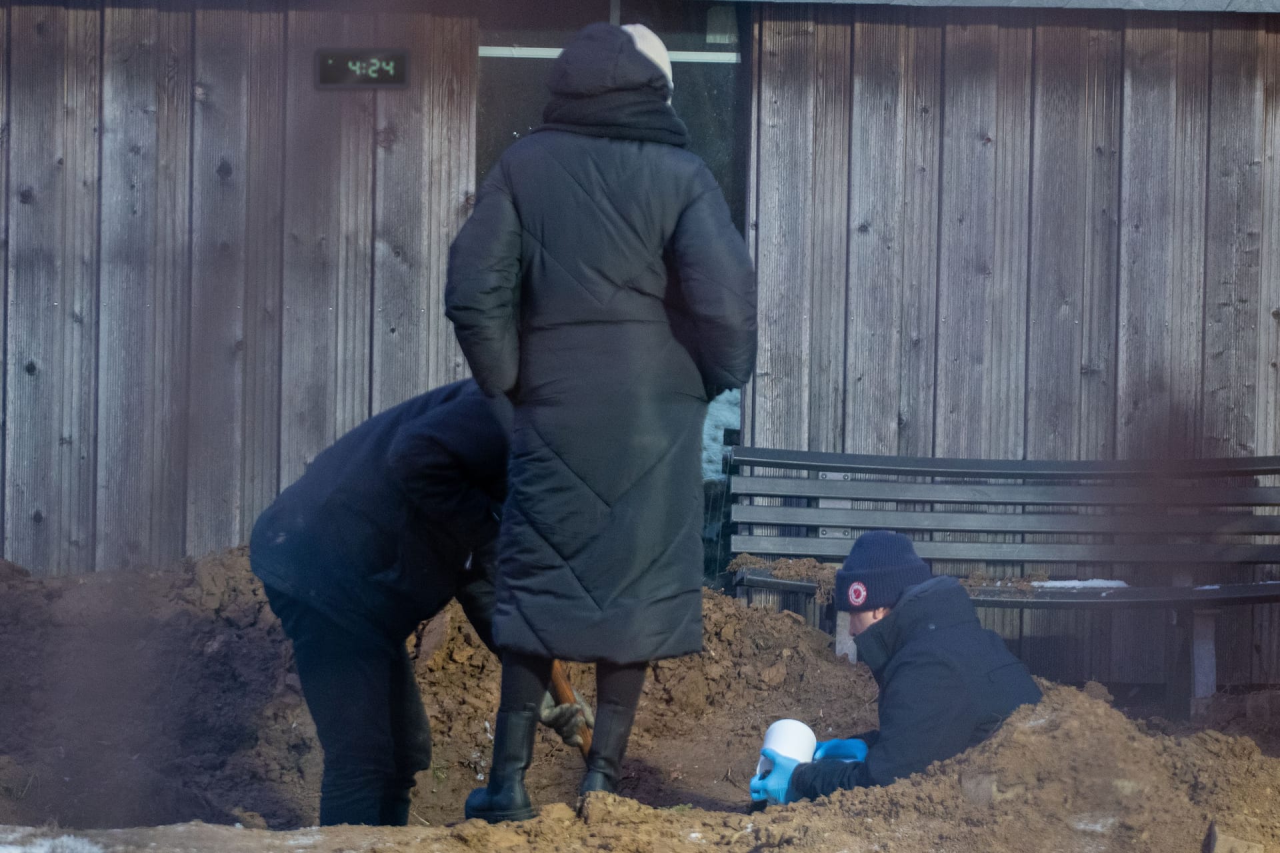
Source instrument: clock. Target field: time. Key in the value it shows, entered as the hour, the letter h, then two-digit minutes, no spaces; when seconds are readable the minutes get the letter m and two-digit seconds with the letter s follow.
4h24
